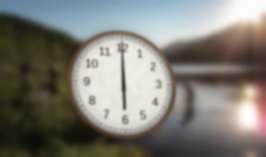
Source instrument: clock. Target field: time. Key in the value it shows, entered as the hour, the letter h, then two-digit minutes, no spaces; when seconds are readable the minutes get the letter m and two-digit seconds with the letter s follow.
6h00
